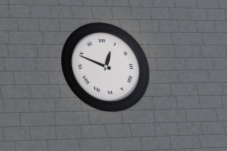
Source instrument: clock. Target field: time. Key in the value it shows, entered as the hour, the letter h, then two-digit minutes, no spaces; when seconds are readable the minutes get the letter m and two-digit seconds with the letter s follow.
12h49
